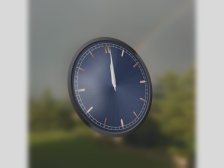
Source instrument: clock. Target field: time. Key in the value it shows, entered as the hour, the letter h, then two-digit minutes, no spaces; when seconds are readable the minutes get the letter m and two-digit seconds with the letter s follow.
12h01
